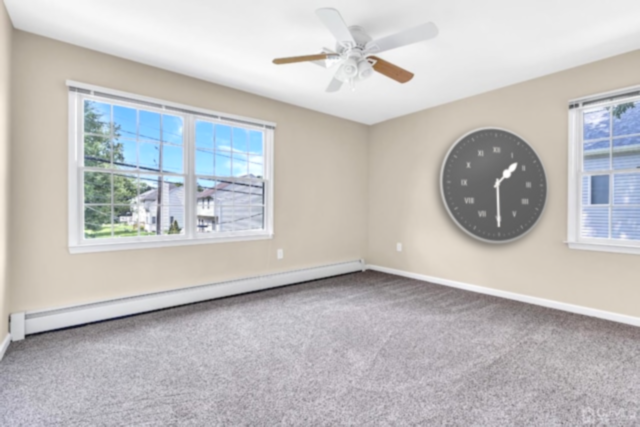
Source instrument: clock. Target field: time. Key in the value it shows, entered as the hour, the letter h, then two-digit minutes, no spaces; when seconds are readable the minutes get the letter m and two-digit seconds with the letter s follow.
1h30
